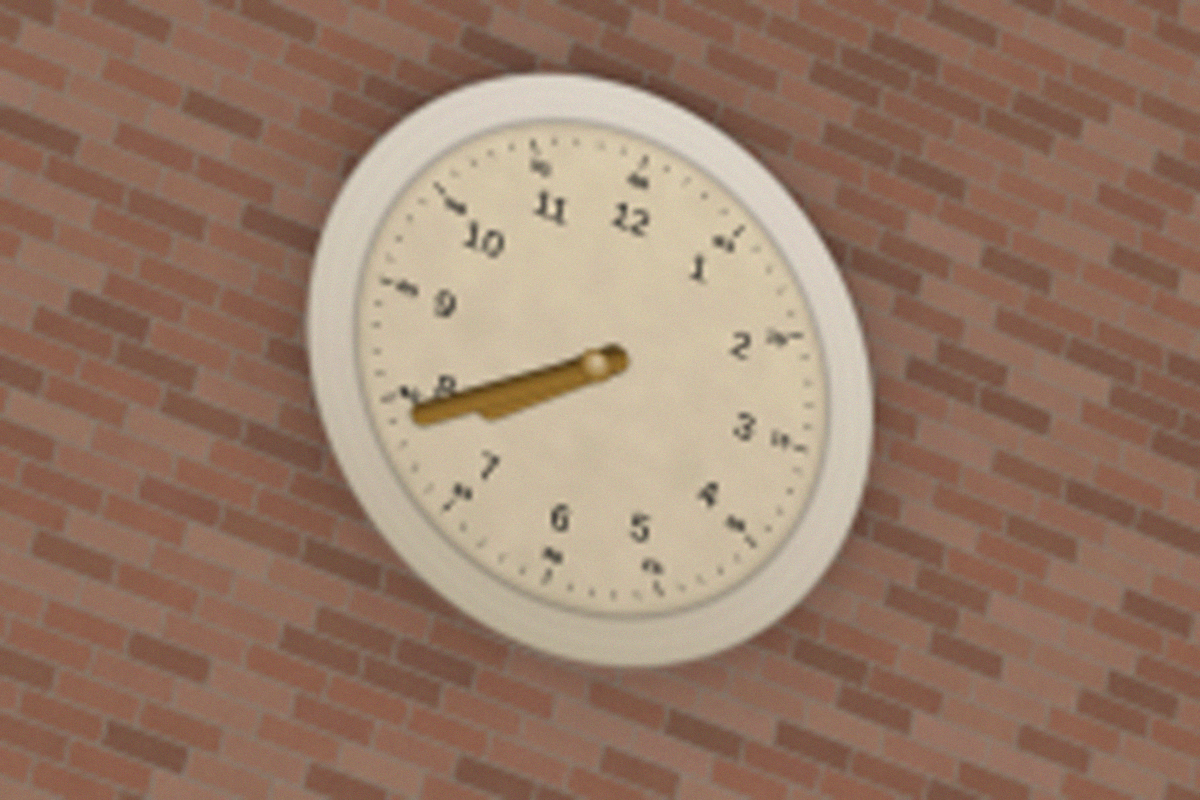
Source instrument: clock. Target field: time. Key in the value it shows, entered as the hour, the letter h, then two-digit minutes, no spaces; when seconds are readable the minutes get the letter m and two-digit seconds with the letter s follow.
7h39
